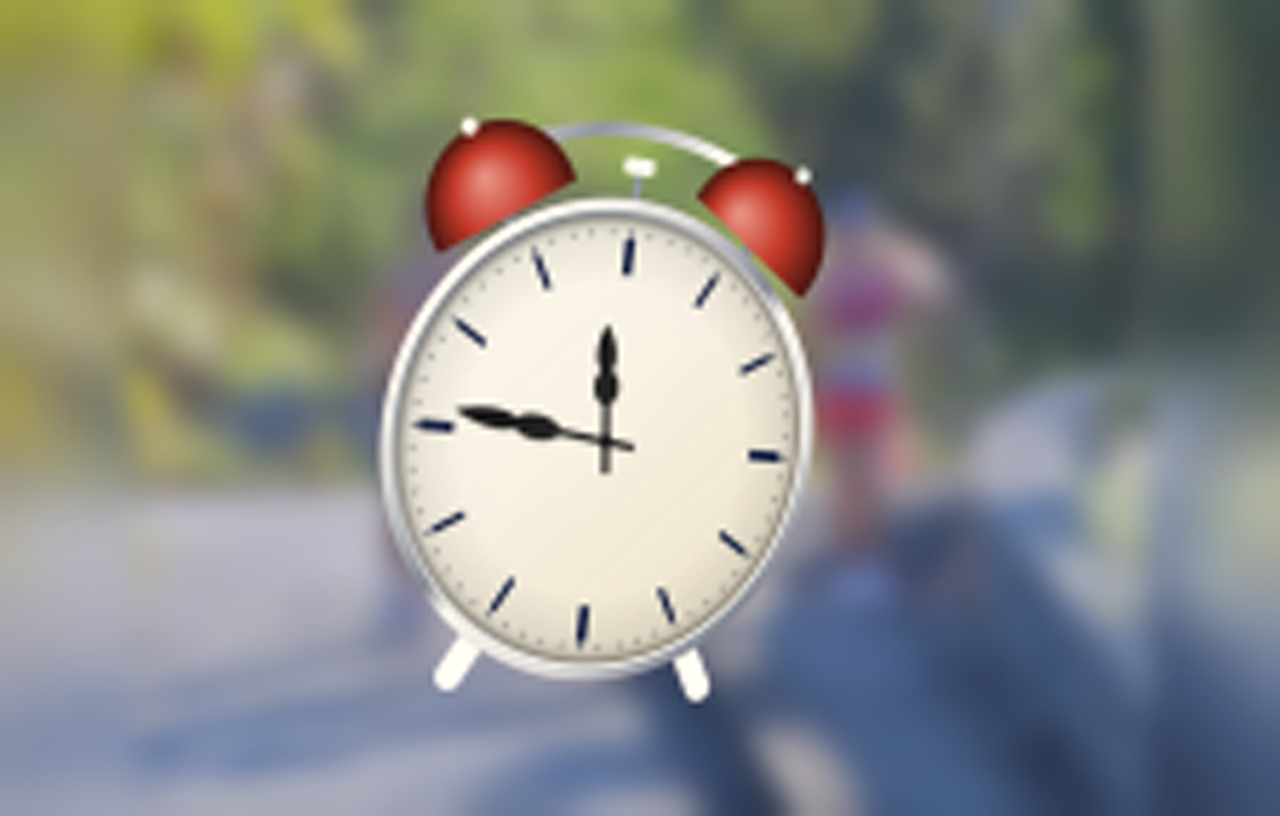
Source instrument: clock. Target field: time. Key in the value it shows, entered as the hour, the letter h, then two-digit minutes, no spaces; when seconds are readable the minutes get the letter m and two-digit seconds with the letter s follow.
11h46
